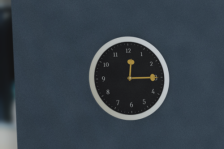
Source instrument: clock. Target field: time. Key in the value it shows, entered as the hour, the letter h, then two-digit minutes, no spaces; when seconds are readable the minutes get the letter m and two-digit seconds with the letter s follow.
12h15
